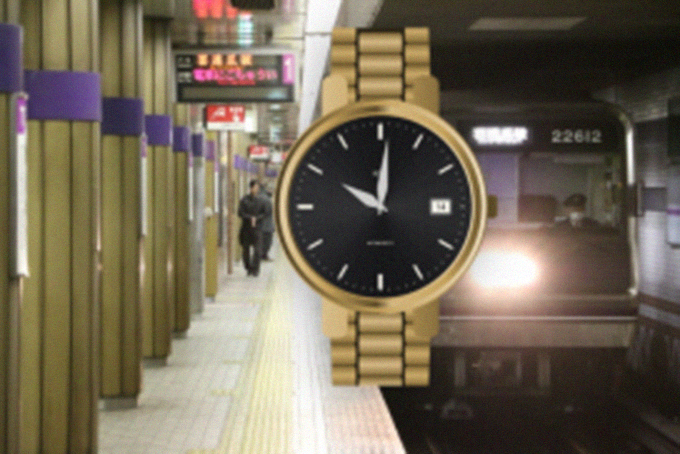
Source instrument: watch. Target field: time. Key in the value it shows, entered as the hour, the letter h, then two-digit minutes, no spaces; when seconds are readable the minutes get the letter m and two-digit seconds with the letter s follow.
10h01
